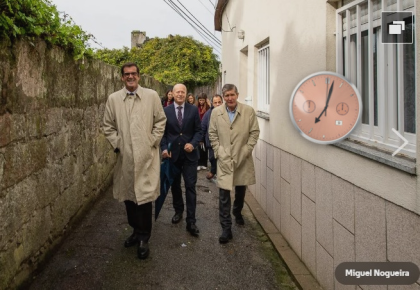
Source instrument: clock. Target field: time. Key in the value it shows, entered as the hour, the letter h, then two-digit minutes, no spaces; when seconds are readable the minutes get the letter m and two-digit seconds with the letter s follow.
7h02
